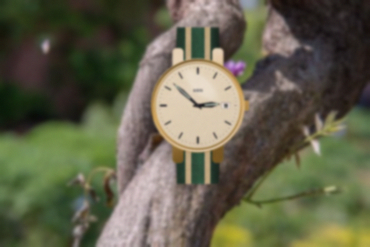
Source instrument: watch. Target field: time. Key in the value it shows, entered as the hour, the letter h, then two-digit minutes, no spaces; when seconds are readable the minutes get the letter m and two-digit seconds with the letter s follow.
2h52
